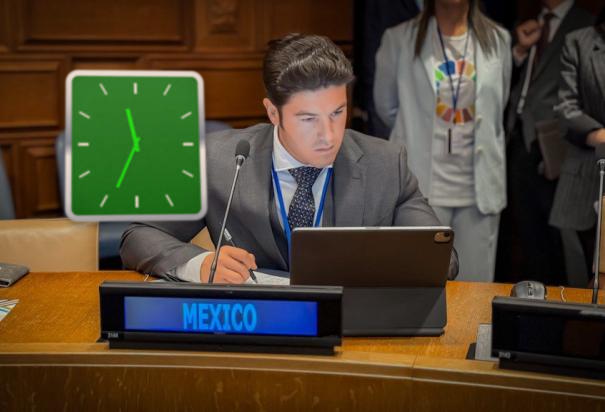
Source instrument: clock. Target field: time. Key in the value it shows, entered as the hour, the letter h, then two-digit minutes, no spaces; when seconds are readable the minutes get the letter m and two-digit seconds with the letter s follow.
11h34
